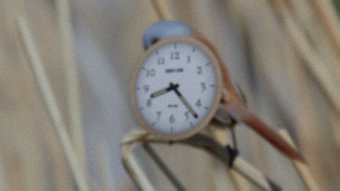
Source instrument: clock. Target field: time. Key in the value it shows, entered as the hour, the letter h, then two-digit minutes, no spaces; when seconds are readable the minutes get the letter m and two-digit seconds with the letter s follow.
8h23
